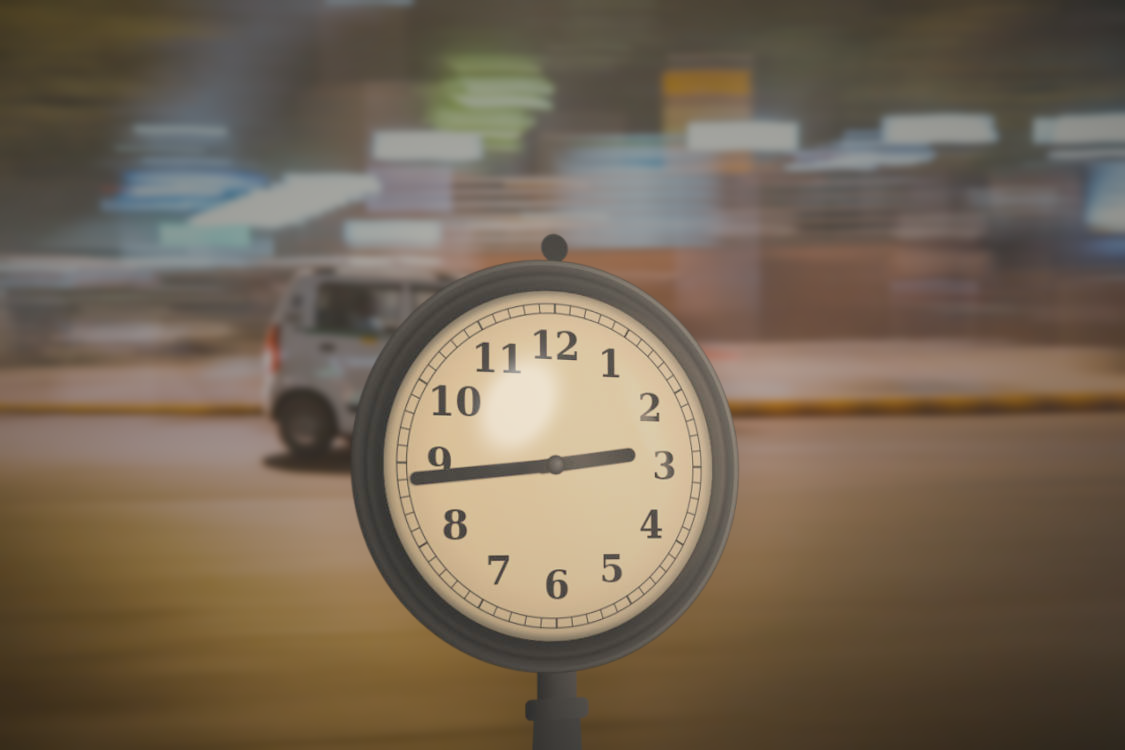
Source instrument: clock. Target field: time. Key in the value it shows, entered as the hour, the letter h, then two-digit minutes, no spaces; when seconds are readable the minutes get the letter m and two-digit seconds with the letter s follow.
2h44
